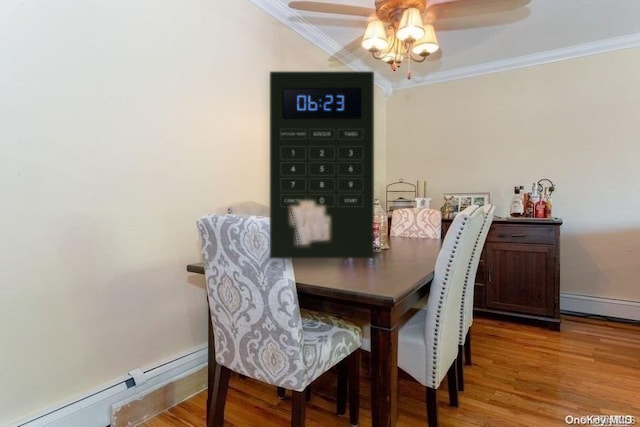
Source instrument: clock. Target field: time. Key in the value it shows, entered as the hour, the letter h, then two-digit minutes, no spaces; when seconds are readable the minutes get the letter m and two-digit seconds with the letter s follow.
6h23
